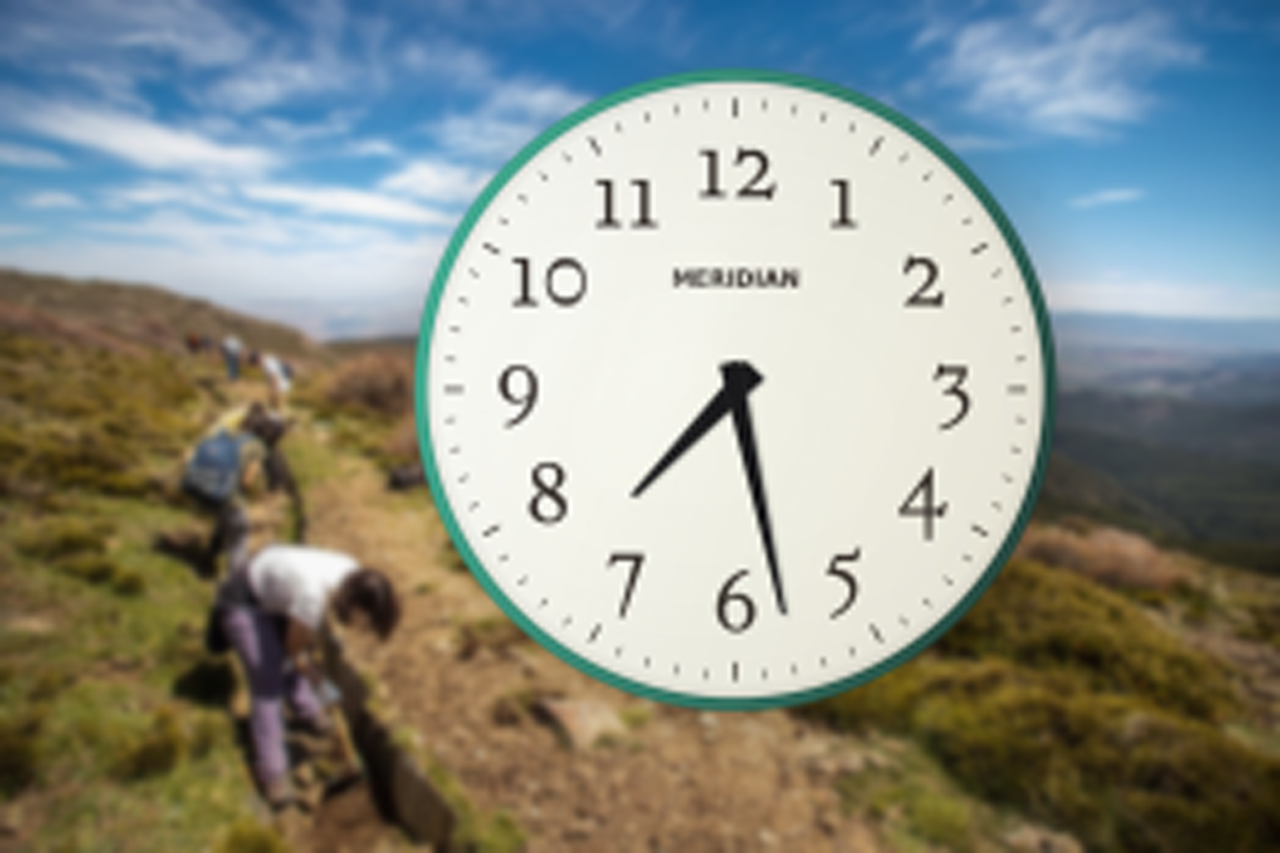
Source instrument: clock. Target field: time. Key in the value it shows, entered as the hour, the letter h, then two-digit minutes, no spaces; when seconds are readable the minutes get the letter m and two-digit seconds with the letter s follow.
7h28
